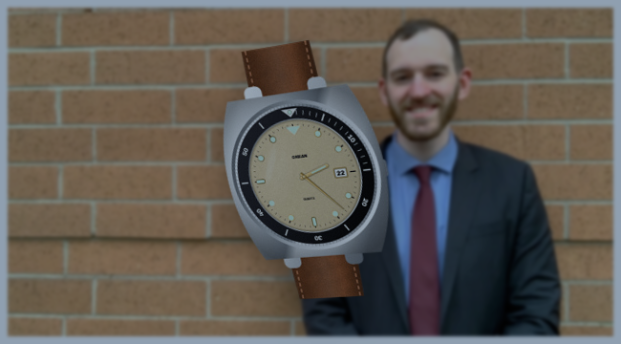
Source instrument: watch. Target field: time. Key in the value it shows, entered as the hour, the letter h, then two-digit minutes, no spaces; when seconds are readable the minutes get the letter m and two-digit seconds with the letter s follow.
2h23
